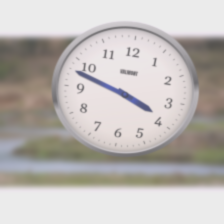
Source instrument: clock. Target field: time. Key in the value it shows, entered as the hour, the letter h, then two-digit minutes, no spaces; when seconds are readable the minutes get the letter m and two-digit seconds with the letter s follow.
3h48
